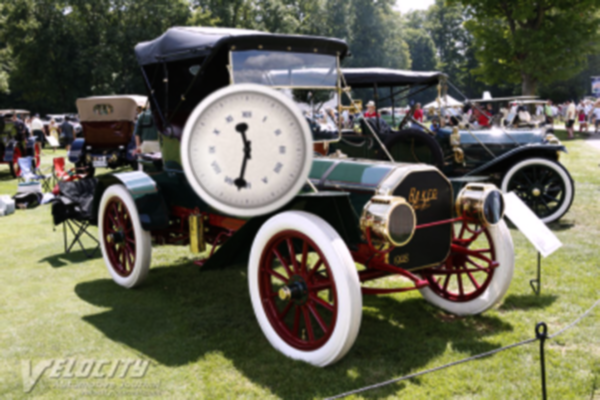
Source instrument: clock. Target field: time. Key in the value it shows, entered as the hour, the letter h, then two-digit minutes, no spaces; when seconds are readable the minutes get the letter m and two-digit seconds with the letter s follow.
11h32
